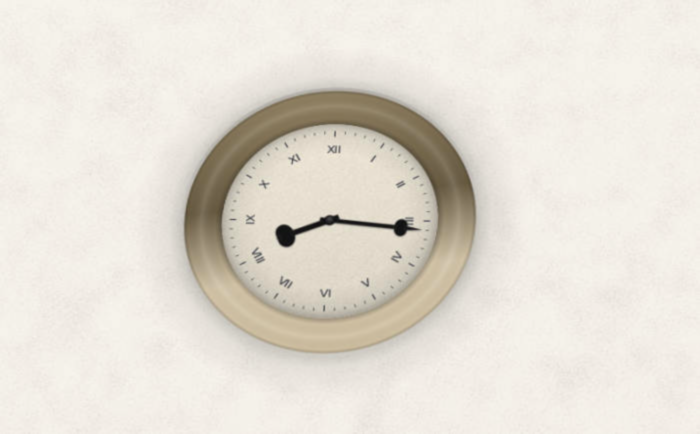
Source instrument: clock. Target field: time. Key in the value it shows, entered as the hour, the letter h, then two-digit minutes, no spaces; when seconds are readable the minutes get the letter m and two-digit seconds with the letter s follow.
8h16
